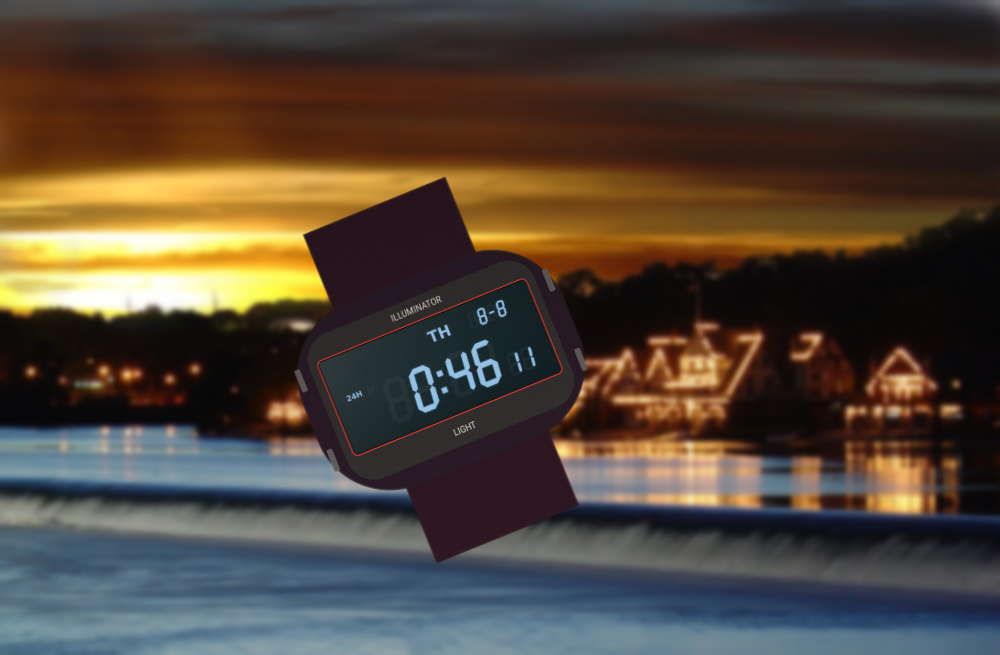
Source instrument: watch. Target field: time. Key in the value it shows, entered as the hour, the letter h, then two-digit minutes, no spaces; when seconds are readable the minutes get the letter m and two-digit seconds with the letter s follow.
0h46m11s
